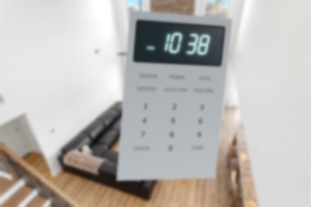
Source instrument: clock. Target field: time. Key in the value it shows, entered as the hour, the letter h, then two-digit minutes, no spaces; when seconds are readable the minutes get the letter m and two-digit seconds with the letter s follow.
10h38
